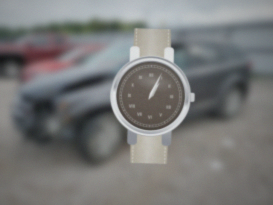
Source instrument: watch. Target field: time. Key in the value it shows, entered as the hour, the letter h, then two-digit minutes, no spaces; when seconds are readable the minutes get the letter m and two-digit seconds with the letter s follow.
1h04
